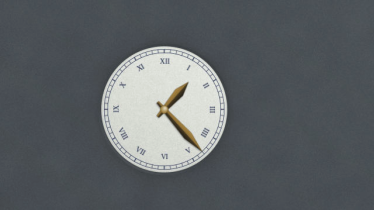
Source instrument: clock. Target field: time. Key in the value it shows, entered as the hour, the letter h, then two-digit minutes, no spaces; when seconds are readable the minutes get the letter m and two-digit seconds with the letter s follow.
1h23
